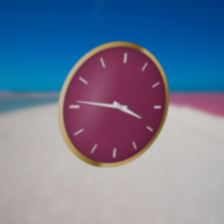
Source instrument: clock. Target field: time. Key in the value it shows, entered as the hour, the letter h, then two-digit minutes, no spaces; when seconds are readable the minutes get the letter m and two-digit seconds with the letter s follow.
3h46
